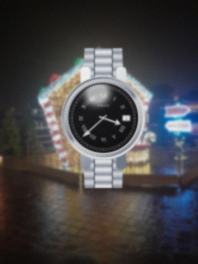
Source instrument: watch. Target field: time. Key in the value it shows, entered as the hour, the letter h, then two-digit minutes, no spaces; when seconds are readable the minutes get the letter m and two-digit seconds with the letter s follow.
3h38
